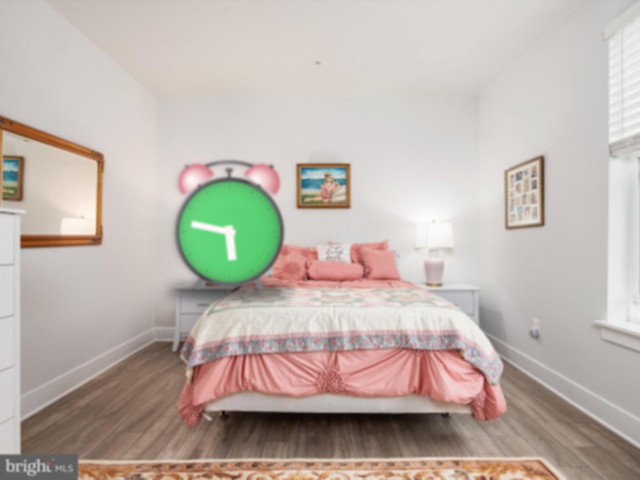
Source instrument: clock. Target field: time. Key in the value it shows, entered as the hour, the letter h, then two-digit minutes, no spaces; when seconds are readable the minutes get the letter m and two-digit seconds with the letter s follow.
5h47
